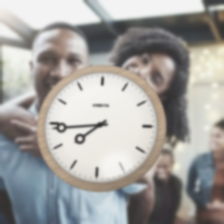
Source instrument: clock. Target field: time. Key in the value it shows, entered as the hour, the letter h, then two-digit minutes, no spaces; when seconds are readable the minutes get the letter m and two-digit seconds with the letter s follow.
7h44
